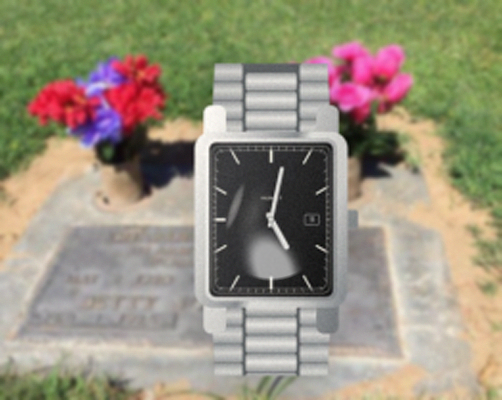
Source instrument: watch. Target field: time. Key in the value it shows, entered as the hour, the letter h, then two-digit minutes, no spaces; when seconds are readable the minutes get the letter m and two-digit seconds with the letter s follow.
5h02
